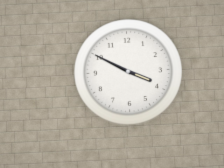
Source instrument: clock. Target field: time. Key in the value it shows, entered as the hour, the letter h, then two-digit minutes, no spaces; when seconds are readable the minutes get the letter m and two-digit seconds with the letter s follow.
3h50
